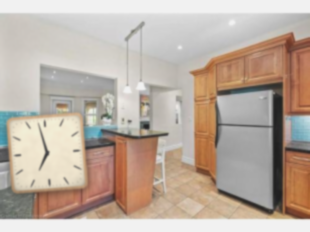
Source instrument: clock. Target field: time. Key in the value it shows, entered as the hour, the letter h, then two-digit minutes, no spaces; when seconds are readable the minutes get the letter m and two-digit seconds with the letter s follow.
6h58
